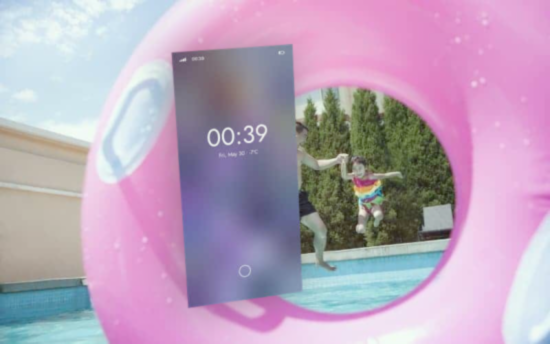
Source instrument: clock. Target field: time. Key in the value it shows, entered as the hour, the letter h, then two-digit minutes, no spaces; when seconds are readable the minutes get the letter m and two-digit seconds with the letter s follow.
0h39
